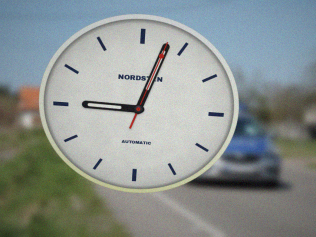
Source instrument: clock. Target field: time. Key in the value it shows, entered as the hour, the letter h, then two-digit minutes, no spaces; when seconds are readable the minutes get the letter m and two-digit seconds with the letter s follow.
9h03m03s
